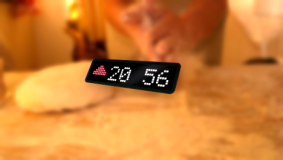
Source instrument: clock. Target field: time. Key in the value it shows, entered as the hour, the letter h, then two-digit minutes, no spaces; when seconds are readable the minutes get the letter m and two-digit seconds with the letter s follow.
20h56
